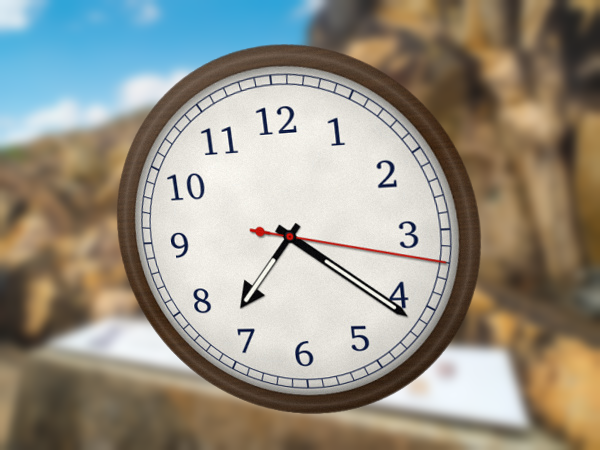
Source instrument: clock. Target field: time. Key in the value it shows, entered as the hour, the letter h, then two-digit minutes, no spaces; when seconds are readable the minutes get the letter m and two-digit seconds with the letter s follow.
7h21m17s
